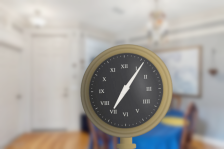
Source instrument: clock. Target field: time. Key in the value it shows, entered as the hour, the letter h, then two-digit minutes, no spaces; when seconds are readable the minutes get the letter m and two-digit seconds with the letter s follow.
7h06
